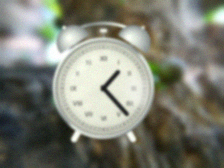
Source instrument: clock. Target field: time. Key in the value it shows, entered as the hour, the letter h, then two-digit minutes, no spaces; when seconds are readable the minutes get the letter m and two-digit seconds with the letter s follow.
1h23
